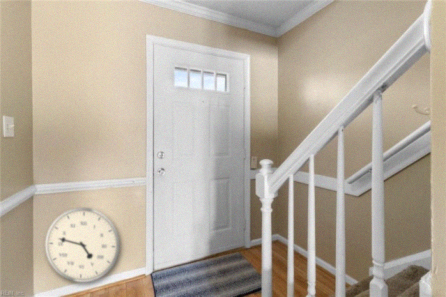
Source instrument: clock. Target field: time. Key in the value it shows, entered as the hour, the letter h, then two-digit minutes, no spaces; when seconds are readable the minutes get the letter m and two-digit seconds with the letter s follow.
4h47
